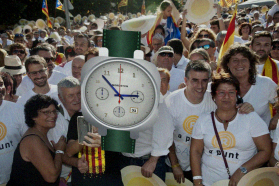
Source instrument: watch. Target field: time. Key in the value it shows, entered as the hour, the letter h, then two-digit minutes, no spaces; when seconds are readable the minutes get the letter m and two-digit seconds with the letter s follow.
2h53
